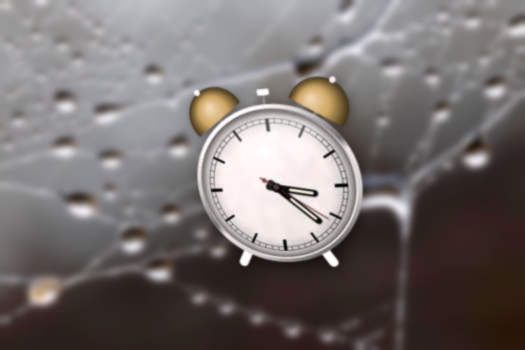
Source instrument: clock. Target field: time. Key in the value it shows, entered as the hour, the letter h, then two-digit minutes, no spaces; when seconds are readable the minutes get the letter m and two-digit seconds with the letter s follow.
3h22m21s
